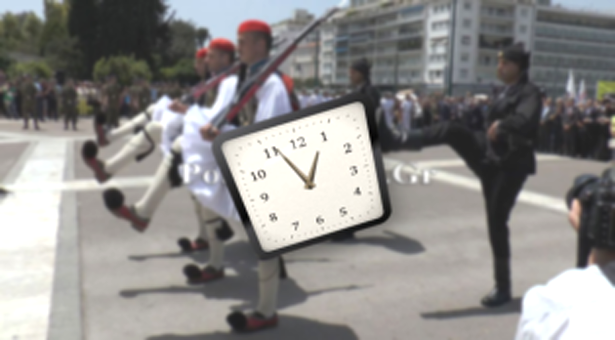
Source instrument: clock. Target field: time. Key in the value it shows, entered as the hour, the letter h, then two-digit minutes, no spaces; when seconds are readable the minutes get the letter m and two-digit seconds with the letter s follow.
12h56
